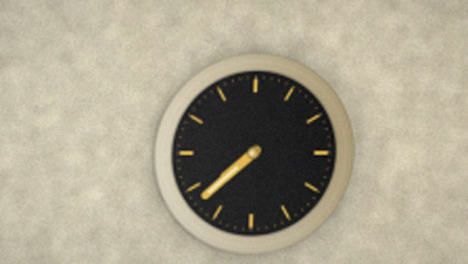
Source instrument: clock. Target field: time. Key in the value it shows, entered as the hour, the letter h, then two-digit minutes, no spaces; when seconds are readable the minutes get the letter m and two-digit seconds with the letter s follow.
7h38
